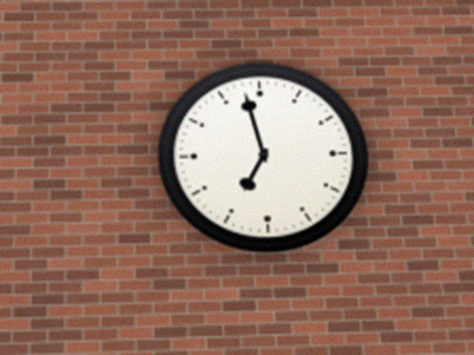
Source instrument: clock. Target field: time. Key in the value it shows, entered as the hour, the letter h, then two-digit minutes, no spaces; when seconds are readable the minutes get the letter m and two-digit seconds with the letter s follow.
6h58
